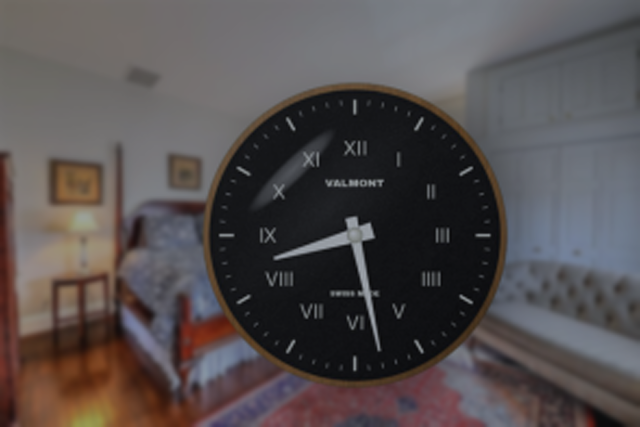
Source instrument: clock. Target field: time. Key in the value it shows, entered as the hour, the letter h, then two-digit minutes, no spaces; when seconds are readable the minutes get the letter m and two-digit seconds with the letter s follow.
8h28
